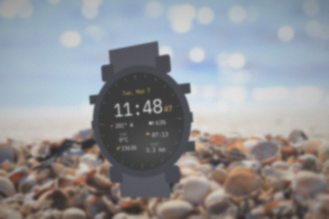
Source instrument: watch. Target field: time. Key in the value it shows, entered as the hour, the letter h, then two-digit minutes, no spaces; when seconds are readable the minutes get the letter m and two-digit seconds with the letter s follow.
11h48
